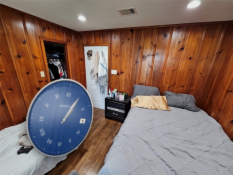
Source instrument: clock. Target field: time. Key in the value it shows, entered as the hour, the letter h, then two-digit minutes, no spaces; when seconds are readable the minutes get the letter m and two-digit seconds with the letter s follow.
1h05
